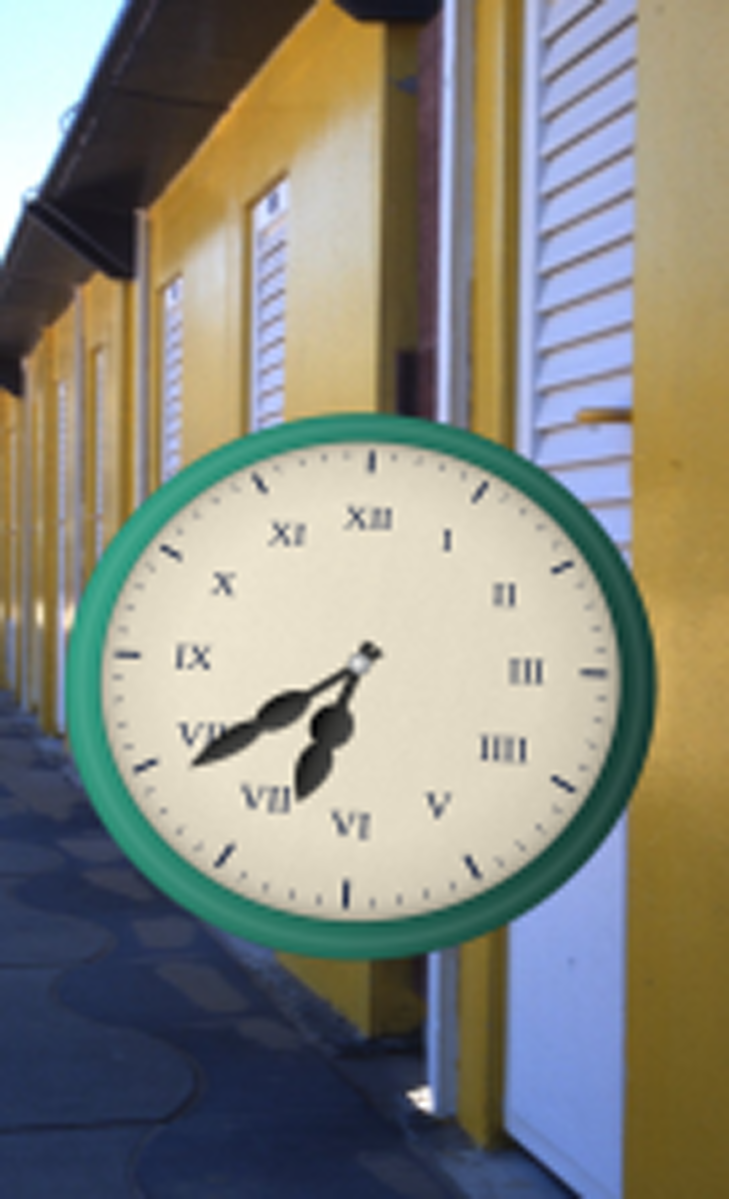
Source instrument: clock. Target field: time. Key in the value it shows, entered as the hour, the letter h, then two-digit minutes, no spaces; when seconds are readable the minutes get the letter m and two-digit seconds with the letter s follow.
6h39
